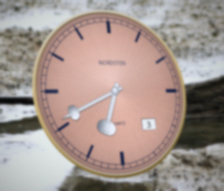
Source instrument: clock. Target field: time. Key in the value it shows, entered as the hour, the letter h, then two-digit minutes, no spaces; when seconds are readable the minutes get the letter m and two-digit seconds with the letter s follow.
6h41
